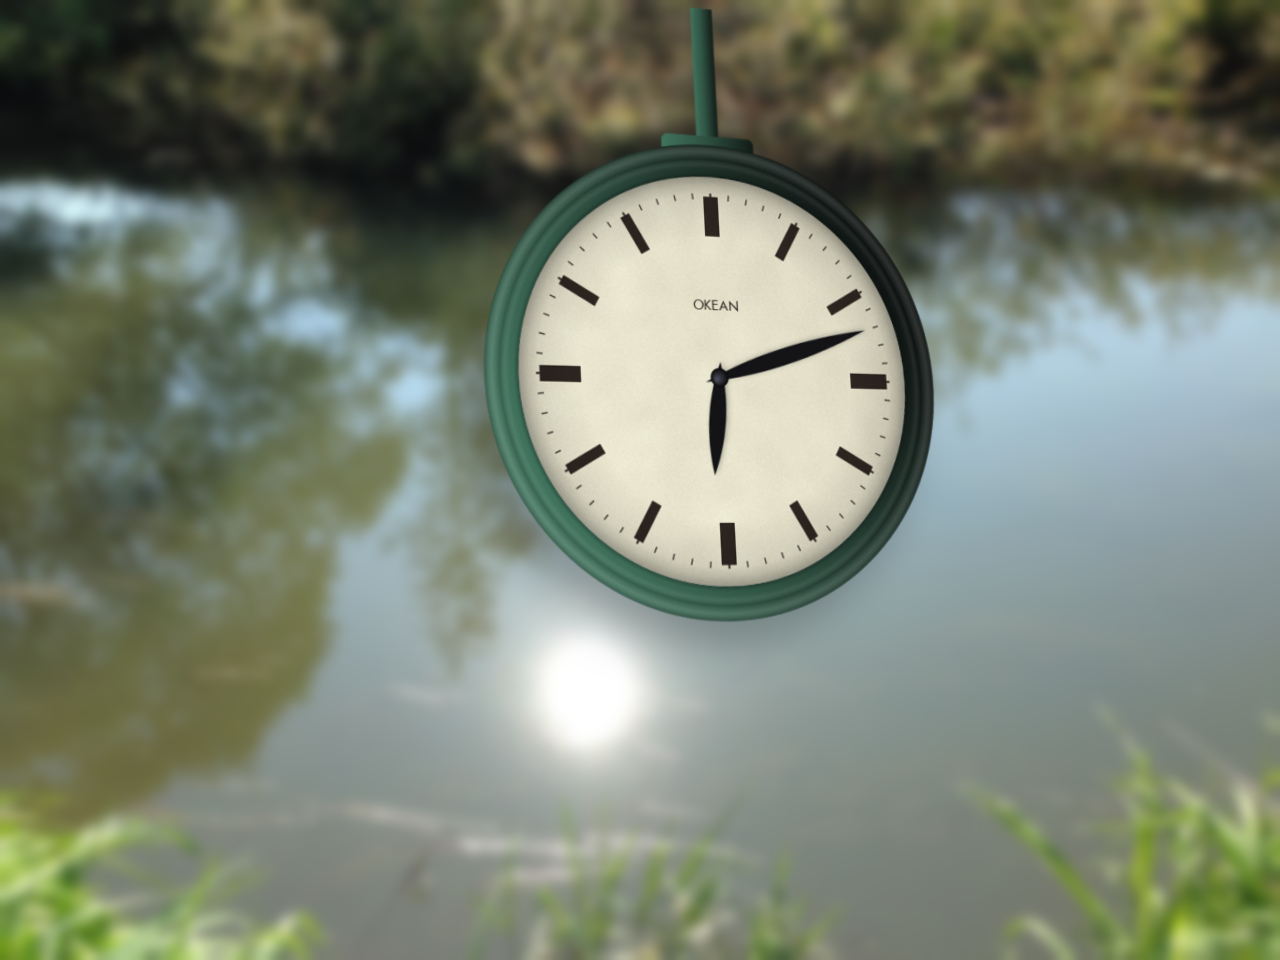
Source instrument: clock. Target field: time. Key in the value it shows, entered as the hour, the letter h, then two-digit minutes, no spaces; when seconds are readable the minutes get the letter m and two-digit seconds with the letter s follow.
6h12
